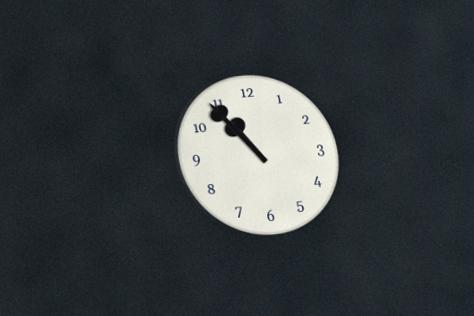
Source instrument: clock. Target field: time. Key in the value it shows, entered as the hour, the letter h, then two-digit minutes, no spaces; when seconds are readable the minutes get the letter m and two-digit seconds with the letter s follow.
10h54
